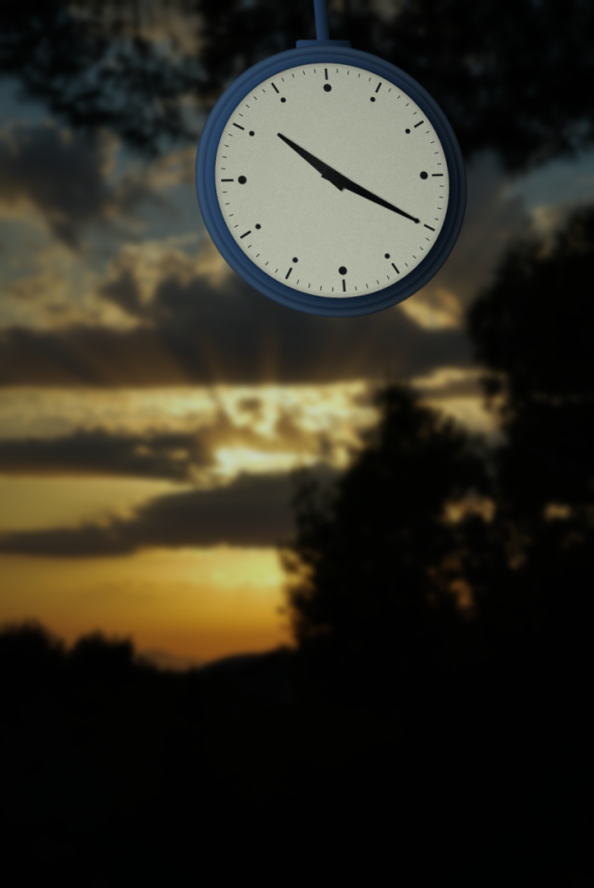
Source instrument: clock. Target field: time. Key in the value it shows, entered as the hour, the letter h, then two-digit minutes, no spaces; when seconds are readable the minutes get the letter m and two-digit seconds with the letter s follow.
10h20
